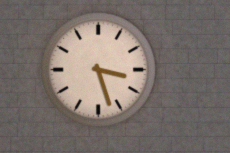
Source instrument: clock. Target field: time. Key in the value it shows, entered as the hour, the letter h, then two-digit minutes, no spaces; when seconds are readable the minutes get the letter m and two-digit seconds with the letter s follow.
3h27
